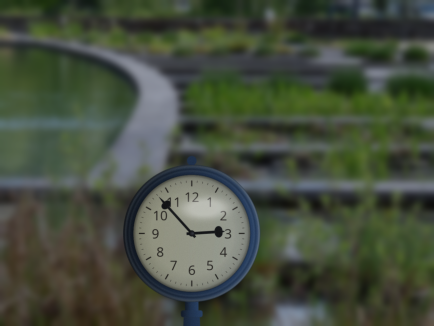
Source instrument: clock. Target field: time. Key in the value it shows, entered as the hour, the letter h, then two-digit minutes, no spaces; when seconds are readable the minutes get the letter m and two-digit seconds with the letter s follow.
2h53
